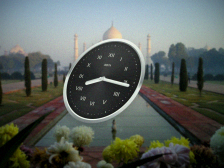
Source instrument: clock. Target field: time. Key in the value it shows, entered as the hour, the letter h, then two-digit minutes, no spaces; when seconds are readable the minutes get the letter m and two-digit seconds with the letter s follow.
8h16
